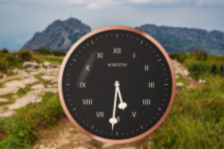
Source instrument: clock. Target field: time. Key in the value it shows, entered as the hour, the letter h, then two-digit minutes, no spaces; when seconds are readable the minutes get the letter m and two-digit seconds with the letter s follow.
5h31
